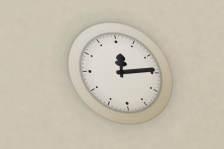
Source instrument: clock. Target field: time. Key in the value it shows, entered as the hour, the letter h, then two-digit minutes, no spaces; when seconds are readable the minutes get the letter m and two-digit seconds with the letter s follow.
12h14
